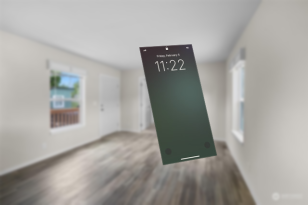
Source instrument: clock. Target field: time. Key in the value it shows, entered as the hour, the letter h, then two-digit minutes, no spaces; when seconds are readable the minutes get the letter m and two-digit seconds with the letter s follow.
11h22
